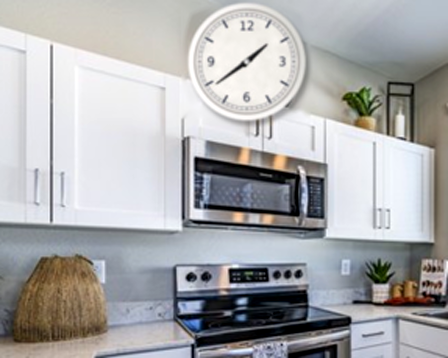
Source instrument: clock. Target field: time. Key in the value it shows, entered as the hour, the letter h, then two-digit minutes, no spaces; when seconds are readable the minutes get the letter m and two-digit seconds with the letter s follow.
1h39
